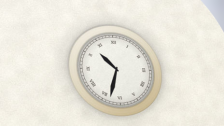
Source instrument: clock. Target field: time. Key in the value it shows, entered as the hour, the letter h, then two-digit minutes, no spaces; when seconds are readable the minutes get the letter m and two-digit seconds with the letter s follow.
10h33
